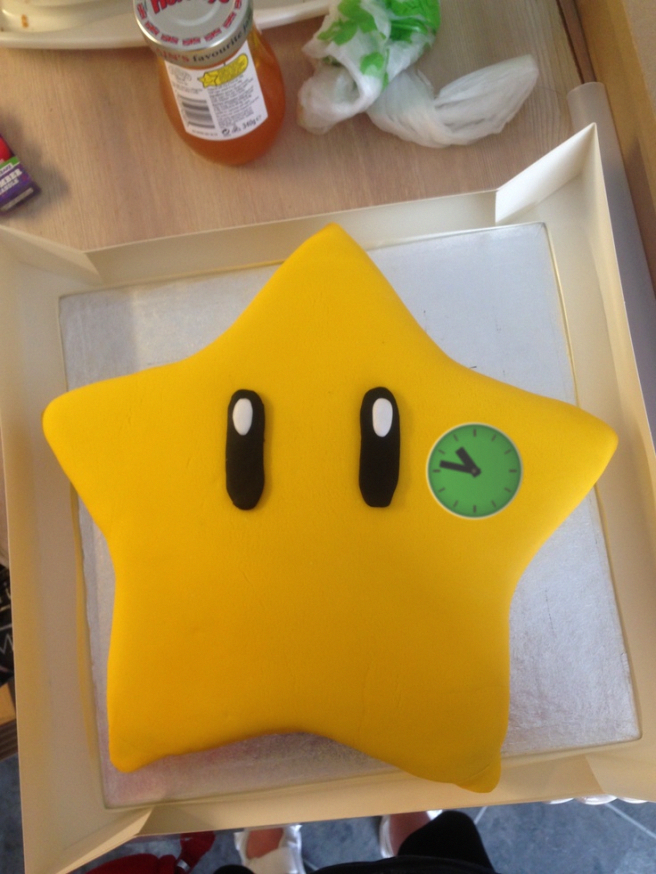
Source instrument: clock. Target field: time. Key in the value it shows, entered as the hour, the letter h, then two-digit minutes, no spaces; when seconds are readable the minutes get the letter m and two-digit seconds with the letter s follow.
10h47
